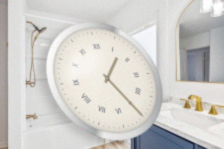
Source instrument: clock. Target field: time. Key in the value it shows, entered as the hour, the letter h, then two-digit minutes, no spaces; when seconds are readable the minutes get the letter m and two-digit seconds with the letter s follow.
1h25
